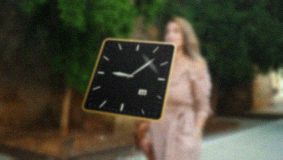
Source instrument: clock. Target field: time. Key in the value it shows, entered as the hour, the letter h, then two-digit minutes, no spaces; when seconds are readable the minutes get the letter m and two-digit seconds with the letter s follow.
9h07
